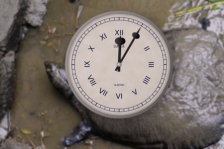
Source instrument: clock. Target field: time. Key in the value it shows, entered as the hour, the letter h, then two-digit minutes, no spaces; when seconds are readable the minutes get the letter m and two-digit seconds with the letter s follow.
12h05
